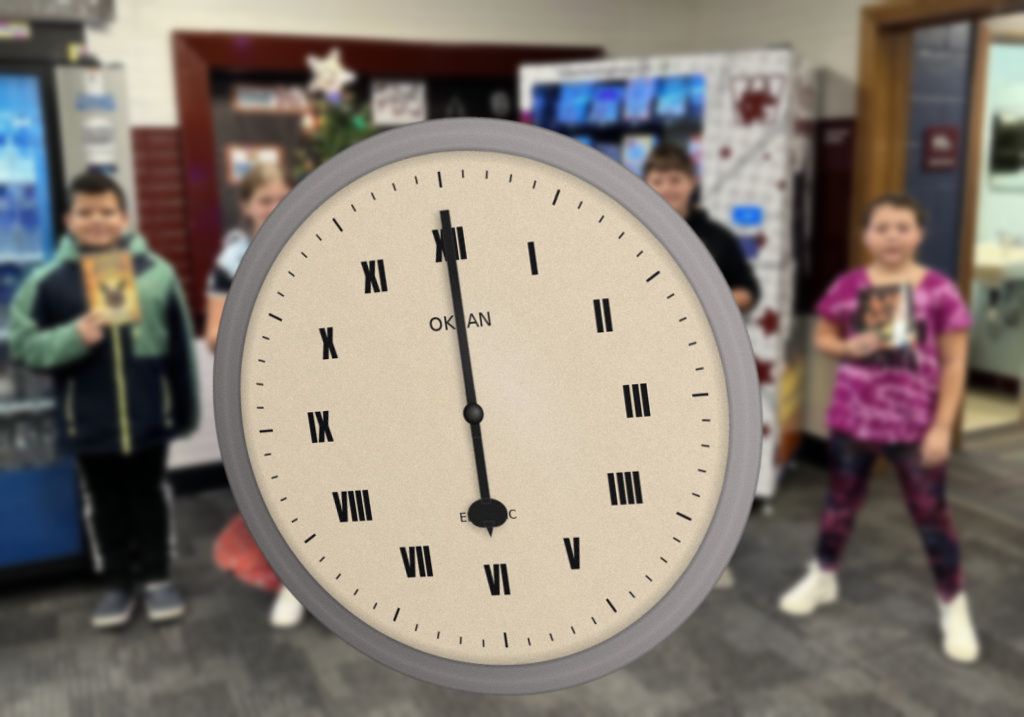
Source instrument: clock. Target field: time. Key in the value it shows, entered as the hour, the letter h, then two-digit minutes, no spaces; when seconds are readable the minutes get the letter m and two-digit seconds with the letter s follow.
6h00
